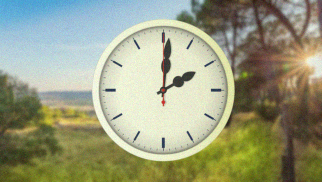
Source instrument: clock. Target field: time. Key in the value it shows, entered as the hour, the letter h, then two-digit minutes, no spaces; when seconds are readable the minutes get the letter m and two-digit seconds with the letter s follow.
2h01m00s
